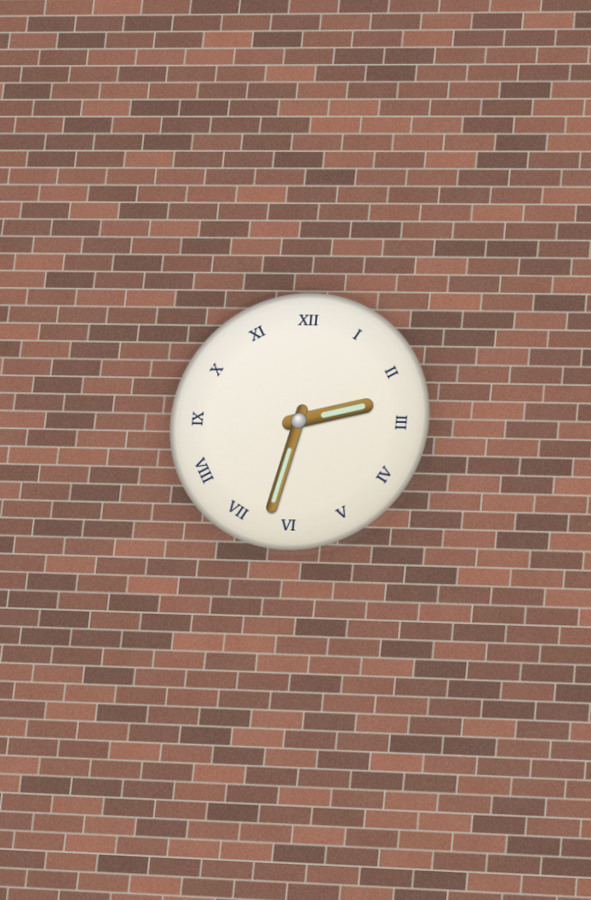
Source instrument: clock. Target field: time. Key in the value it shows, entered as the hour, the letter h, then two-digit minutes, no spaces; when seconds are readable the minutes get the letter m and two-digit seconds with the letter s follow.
2h32
